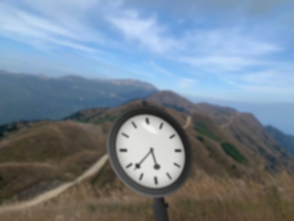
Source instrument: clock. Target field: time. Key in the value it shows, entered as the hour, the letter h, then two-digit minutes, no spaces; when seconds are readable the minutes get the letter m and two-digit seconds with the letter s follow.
5h38
